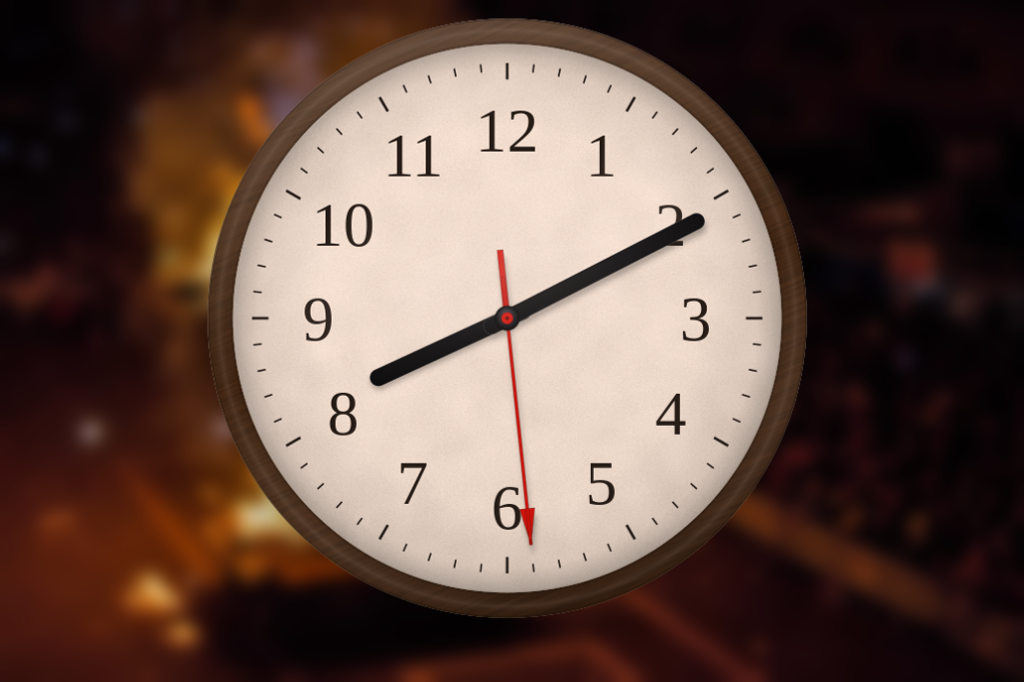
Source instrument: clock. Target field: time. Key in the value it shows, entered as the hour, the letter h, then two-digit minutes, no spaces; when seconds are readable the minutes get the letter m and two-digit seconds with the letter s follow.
8h10m29s
